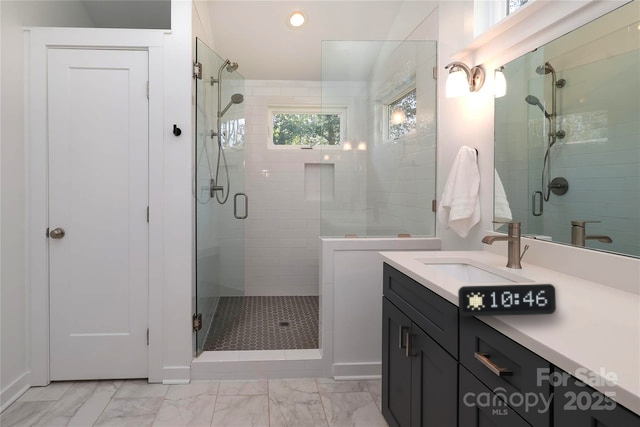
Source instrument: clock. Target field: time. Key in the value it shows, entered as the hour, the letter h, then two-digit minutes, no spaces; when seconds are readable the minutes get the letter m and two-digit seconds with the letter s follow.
10h46
